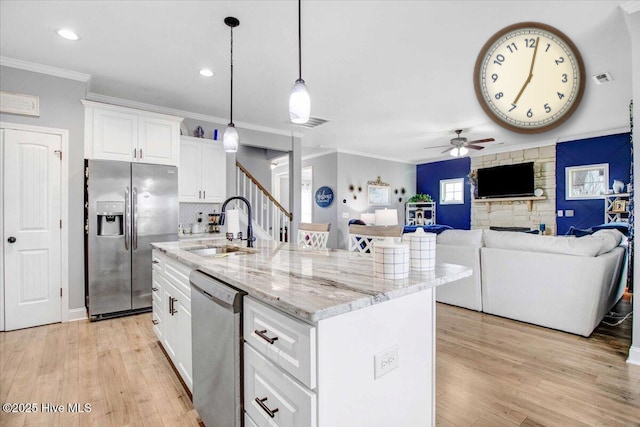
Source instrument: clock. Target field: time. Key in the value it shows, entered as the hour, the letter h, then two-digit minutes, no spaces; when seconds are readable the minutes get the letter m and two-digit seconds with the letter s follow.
7h02
